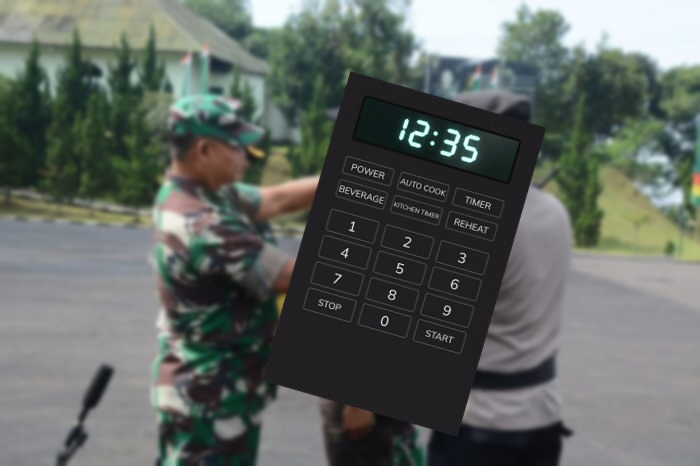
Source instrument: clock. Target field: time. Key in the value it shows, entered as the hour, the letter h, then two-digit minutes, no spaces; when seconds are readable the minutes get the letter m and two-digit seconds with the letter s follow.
12h35
